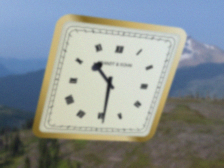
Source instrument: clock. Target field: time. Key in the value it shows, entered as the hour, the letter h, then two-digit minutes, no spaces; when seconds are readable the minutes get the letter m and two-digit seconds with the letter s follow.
10h29
